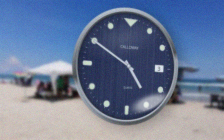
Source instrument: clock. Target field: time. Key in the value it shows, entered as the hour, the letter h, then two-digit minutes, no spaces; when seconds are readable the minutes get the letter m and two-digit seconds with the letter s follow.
4h50
